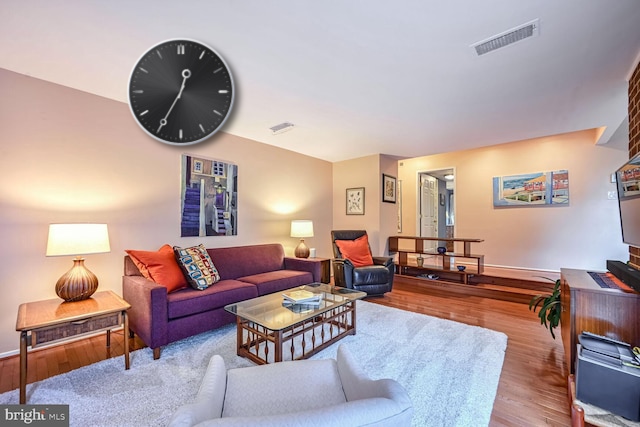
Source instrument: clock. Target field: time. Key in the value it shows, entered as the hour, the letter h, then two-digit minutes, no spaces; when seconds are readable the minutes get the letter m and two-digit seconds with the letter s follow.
12h35
